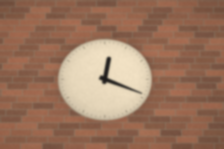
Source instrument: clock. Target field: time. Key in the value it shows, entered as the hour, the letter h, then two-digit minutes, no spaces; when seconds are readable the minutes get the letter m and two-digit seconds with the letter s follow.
12h19
